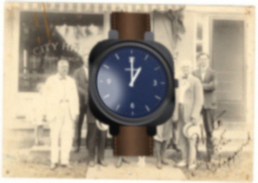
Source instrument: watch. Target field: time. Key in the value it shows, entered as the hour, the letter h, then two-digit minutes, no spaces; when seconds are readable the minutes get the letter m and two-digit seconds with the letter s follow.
1h00
